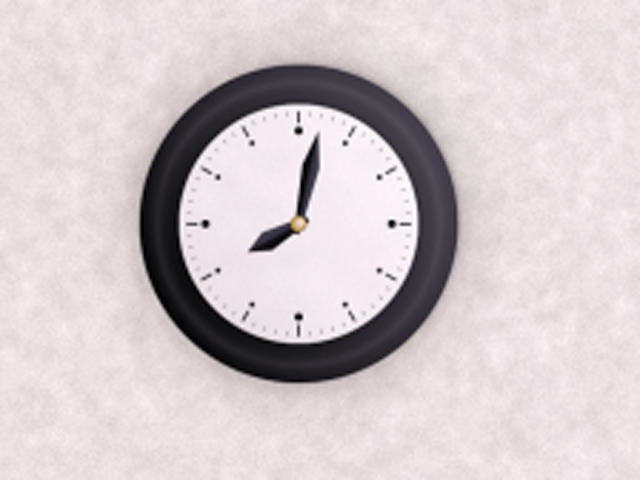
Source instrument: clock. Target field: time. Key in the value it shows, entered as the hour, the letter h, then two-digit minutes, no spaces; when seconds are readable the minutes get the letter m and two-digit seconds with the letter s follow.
8h02
